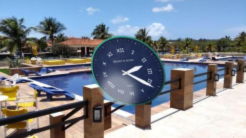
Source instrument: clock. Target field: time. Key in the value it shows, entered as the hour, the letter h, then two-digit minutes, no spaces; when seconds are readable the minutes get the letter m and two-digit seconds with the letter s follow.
2h21
